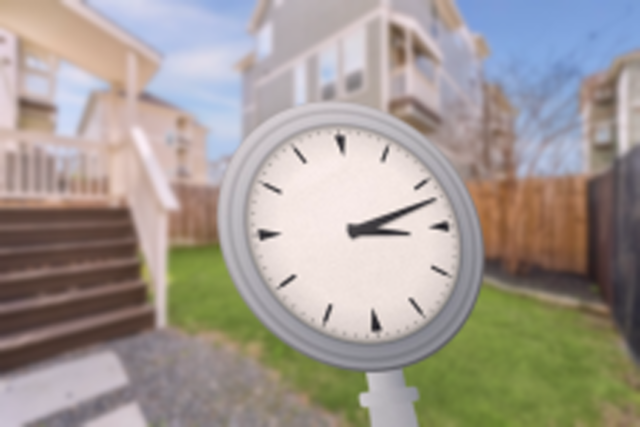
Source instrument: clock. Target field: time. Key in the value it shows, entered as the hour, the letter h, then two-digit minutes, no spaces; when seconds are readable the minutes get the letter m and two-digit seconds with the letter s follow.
3h12
